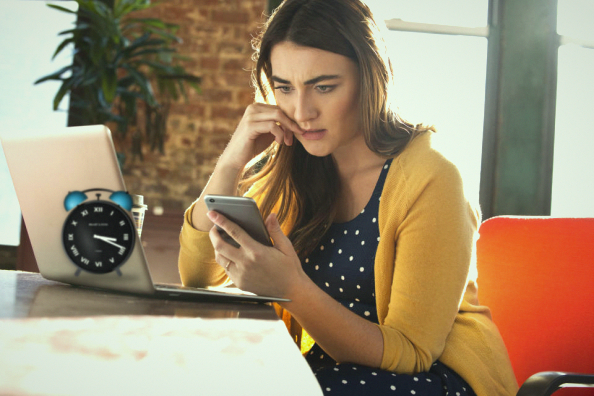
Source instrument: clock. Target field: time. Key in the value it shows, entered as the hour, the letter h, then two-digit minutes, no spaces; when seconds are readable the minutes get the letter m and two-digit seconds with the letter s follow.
3h19
